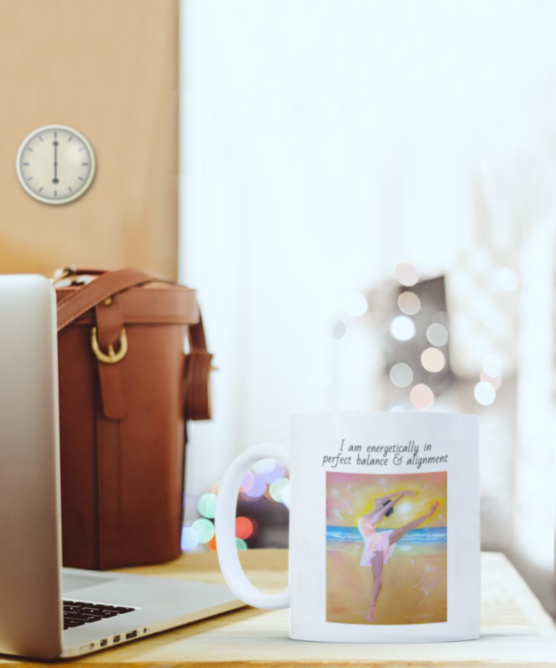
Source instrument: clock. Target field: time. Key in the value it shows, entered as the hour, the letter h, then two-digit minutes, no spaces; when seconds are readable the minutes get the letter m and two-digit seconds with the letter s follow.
6h00
